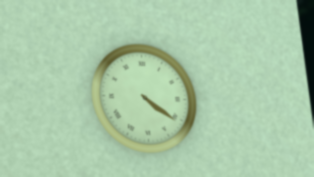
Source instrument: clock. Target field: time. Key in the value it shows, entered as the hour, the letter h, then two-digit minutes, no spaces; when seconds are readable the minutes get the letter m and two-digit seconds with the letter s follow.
4h21
